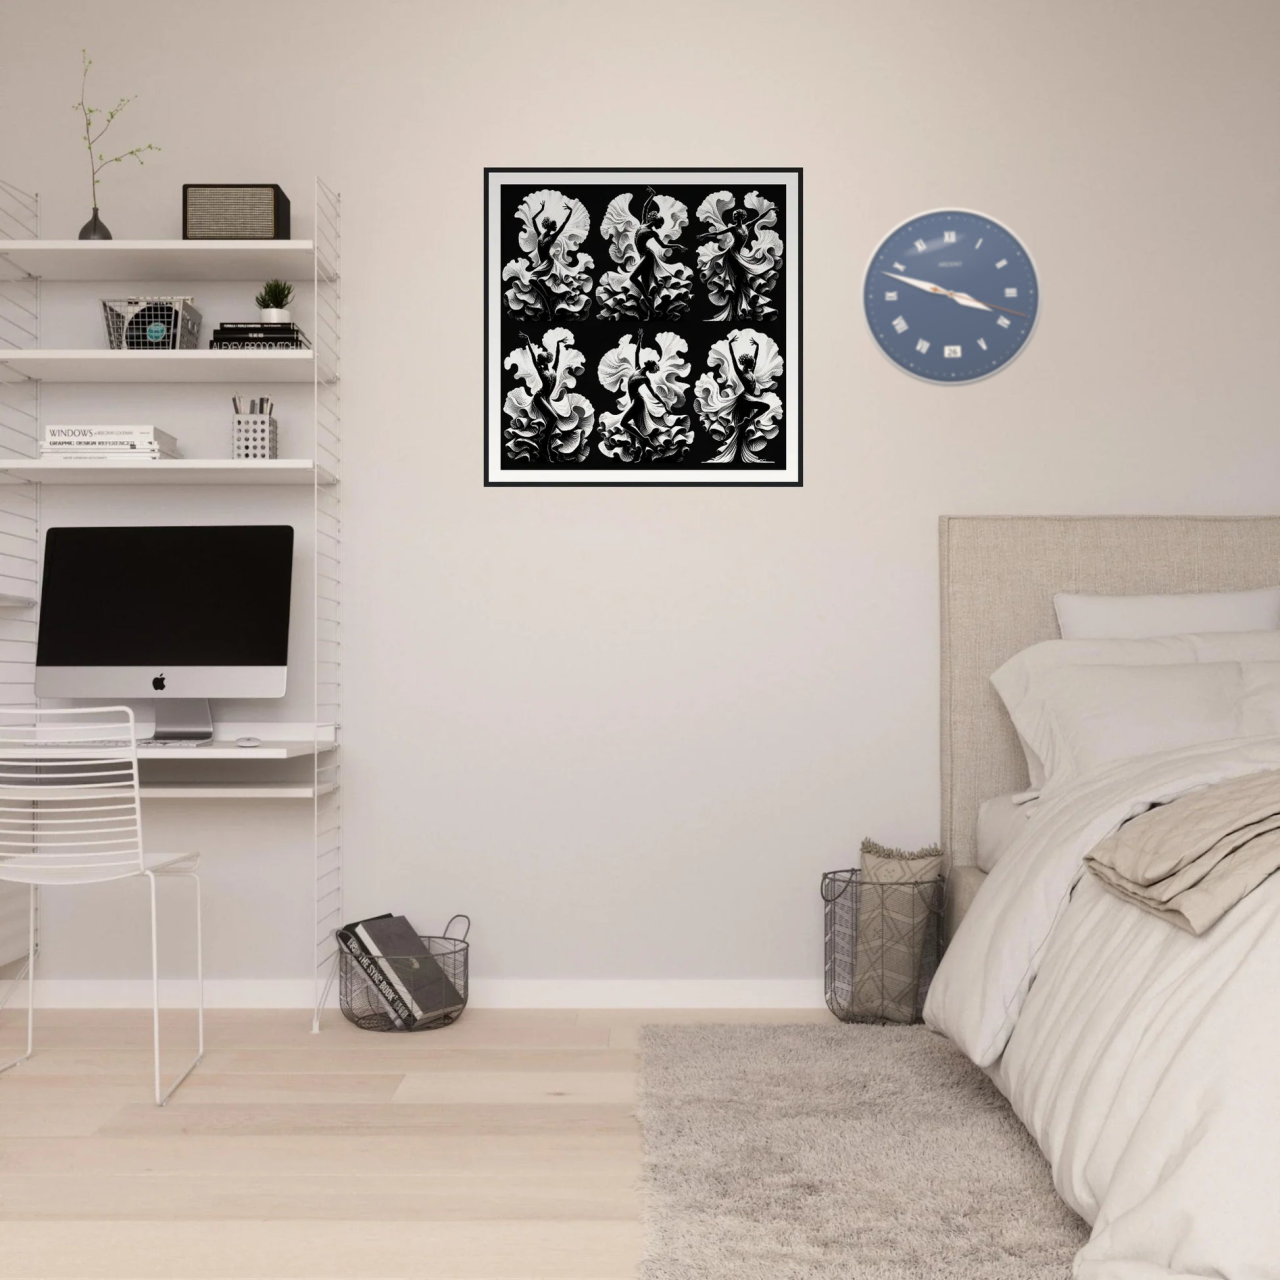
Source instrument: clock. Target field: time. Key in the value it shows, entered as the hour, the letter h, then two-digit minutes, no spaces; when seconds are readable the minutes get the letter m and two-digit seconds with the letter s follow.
3h48m18s
